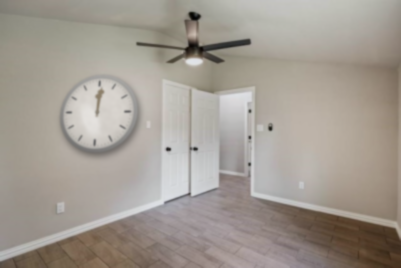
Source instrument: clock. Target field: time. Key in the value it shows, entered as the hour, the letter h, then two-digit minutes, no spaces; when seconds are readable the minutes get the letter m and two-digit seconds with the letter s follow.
12h01
